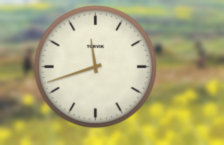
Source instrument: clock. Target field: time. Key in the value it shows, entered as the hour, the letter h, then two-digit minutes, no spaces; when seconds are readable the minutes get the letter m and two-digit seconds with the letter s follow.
11h42
